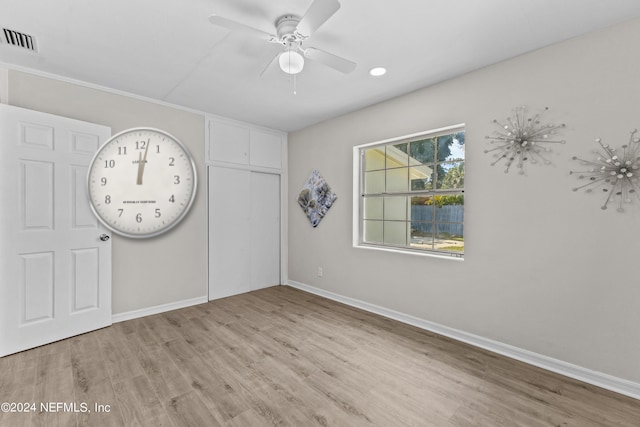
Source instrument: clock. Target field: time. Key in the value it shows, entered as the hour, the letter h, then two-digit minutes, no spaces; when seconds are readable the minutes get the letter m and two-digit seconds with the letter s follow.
12h02
